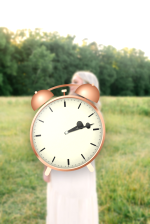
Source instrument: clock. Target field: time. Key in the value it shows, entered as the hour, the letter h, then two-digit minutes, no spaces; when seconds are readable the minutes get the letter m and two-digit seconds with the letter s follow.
2h13
